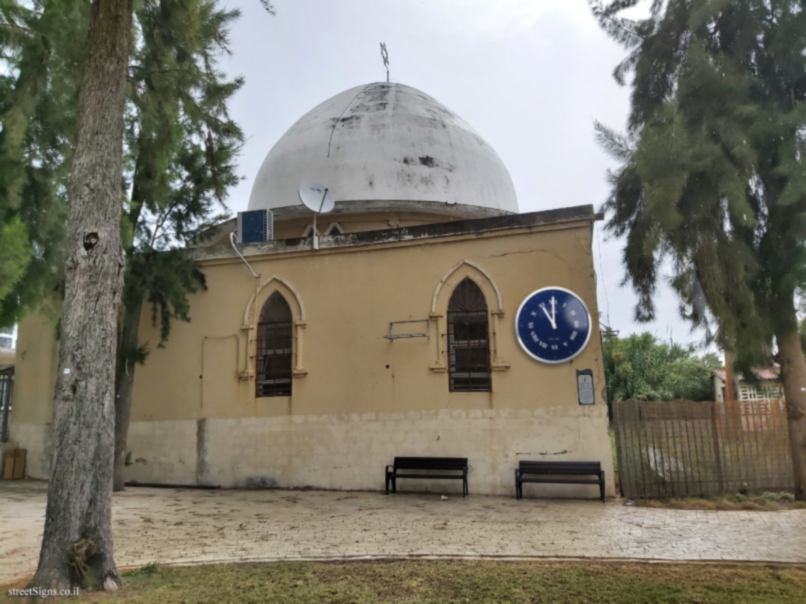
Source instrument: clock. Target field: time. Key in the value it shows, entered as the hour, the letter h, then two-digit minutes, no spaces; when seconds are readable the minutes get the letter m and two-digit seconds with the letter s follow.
11h00
